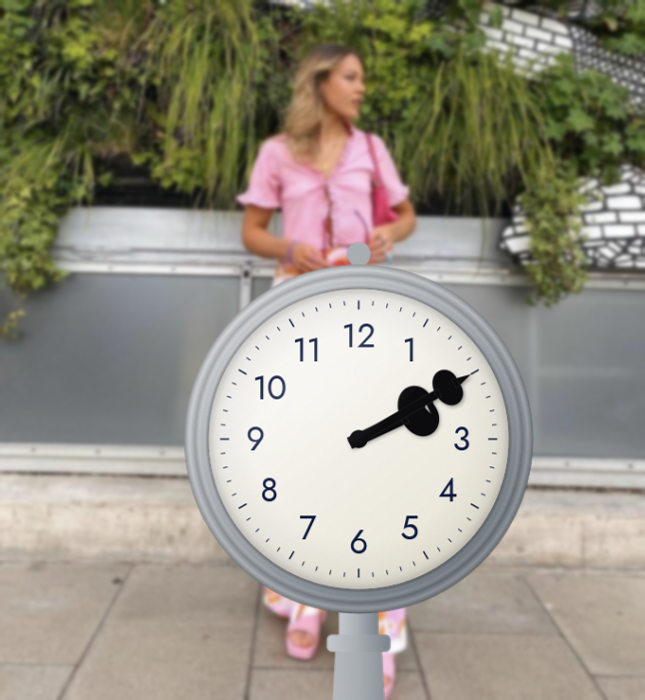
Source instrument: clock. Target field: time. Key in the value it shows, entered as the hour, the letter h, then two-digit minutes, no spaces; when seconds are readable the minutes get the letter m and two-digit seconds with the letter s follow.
2h10
